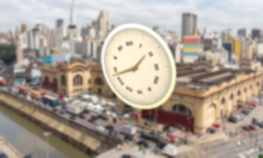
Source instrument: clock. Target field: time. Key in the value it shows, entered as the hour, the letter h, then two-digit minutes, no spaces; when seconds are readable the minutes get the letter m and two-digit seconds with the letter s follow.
1h43
